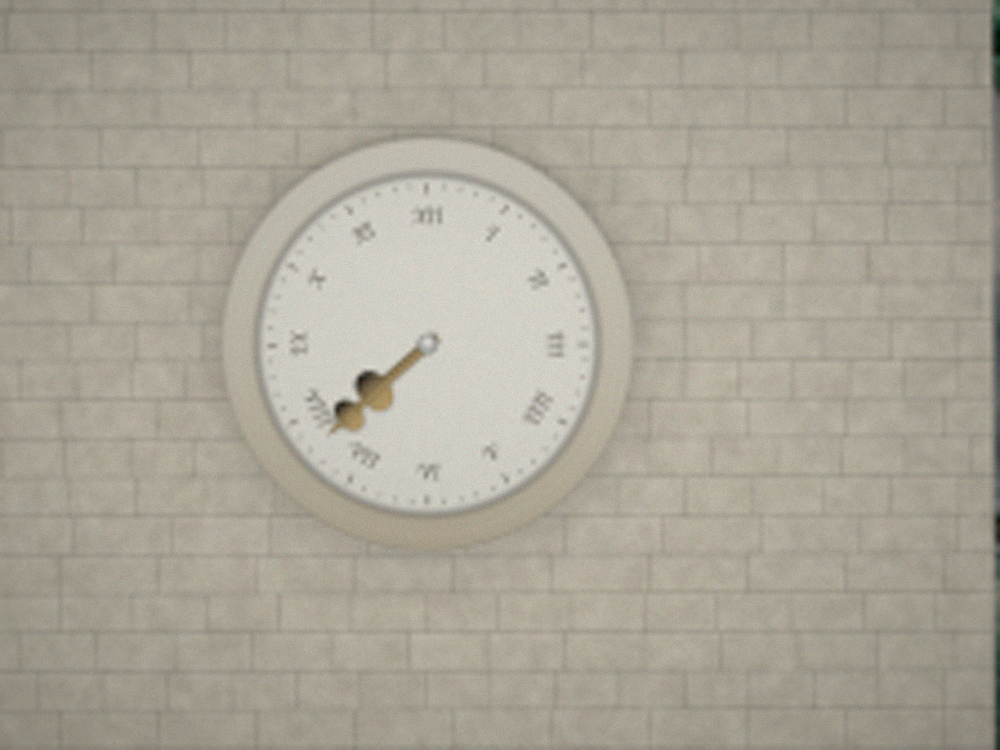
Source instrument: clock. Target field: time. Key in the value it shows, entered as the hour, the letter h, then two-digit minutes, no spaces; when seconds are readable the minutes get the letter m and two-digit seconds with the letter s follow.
7h38
